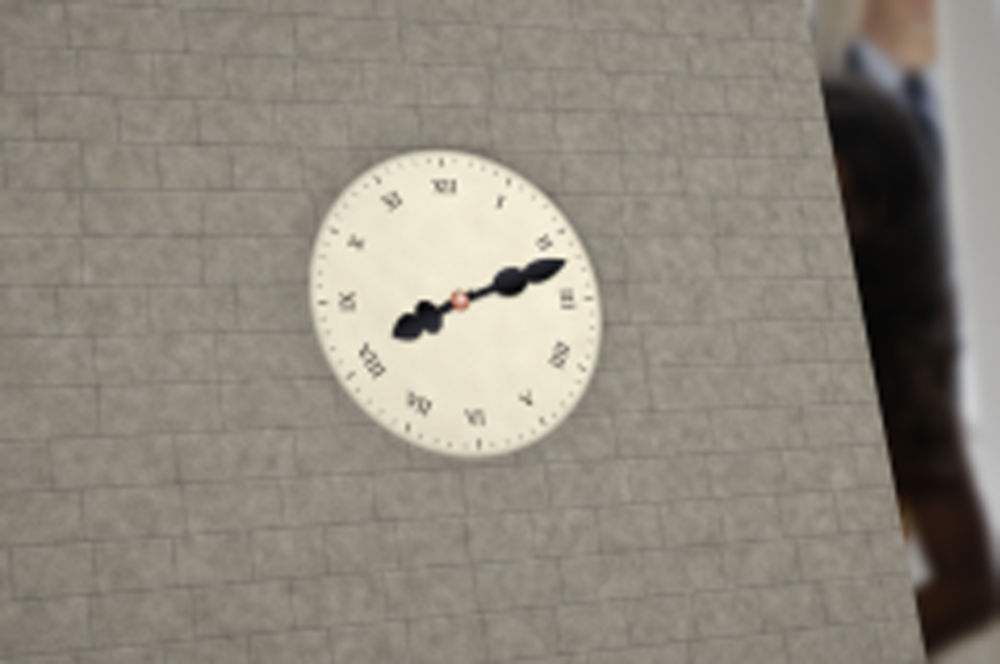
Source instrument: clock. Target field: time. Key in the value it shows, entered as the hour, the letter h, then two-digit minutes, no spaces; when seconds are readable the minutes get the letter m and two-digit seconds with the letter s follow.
8h12
